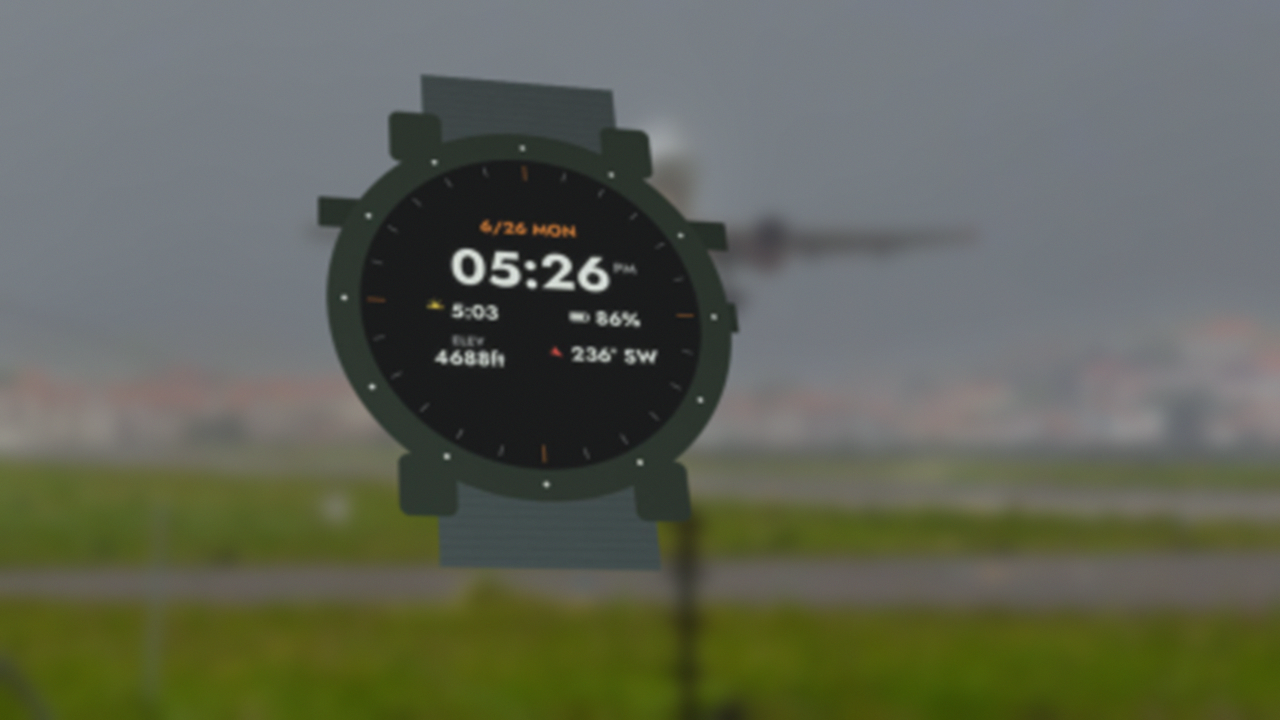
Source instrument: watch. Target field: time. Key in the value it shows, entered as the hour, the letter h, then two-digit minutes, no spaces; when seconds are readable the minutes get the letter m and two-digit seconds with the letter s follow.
5h26
